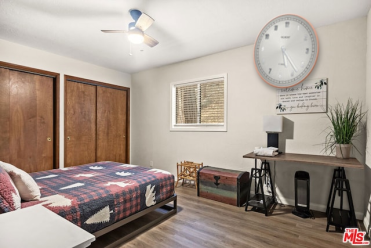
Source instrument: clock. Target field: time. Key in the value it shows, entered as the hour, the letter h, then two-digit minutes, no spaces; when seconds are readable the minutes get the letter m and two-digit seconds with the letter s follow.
5h23
